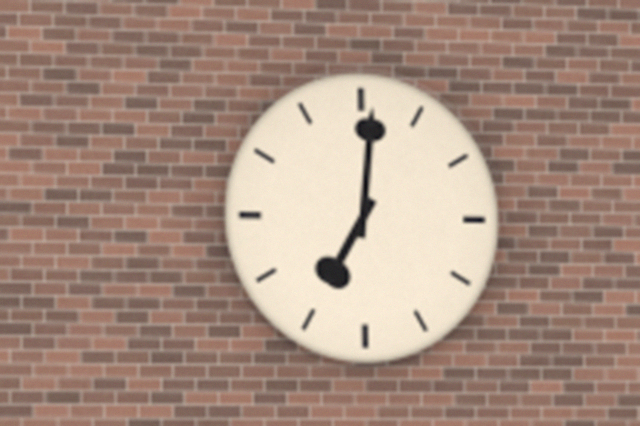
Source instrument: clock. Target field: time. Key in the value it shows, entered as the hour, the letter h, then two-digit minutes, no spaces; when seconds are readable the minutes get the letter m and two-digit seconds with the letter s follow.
7h01
